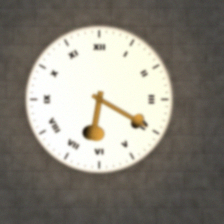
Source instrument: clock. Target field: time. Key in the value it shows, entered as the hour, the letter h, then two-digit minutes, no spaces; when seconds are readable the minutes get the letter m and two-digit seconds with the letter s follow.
6h20
